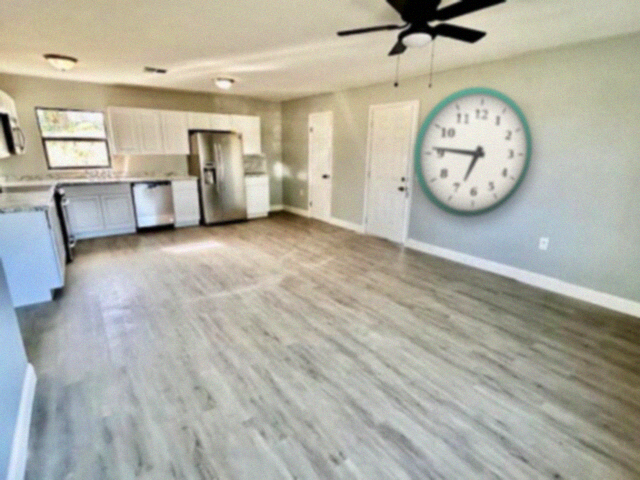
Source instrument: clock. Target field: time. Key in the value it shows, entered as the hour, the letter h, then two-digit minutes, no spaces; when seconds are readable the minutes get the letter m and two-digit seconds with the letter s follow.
6h46
